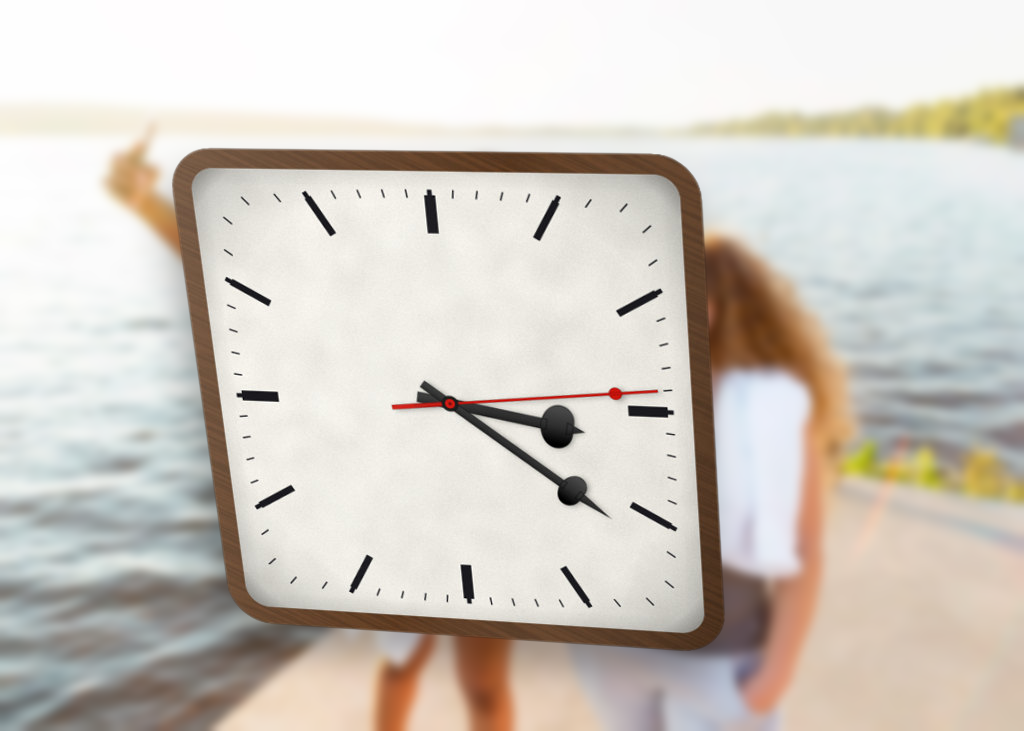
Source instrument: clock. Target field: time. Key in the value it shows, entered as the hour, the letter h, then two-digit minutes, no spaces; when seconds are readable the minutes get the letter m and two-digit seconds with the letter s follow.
3h21m14s
